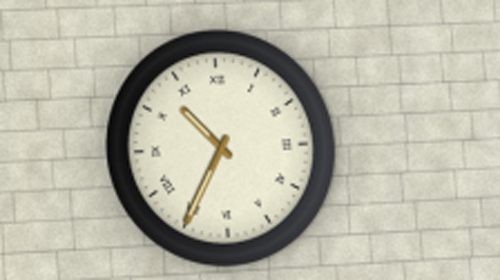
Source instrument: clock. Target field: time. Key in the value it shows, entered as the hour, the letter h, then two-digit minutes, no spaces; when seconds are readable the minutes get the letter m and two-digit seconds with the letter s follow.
10h35
